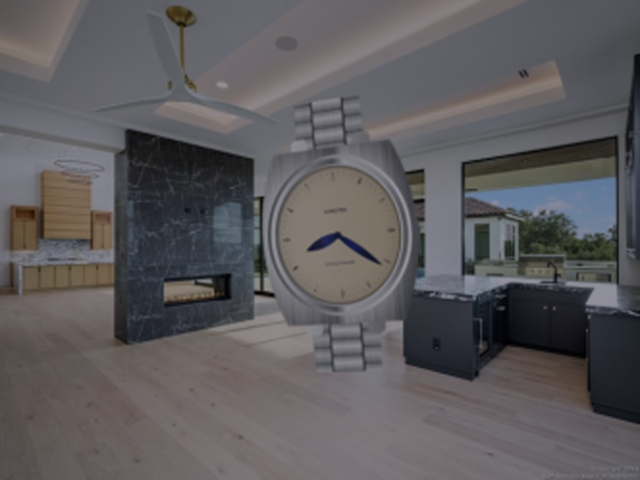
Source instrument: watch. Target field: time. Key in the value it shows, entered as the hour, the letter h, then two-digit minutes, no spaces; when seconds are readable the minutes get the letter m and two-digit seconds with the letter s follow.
8h21
